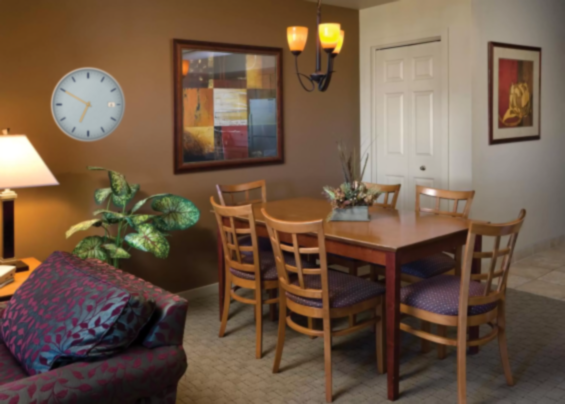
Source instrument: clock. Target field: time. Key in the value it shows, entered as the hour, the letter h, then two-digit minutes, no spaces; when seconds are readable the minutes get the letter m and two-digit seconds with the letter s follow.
6h50
